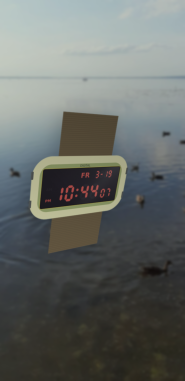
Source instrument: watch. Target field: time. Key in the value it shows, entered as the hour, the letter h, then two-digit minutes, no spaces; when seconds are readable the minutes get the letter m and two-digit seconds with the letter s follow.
10h44m07s
